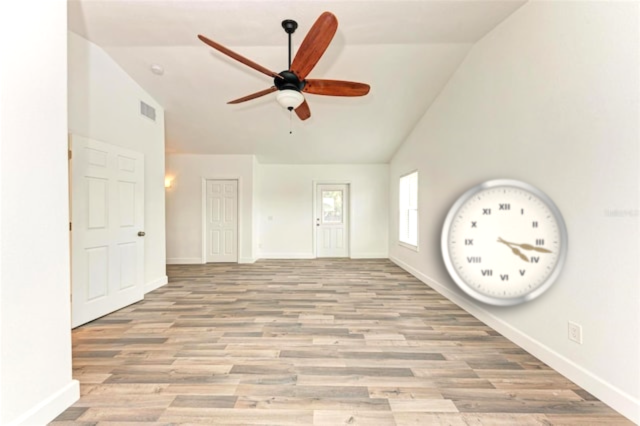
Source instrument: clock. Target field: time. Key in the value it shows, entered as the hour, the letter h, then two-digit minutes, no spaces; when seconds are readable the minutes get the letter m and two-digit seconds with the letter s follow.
4h17
